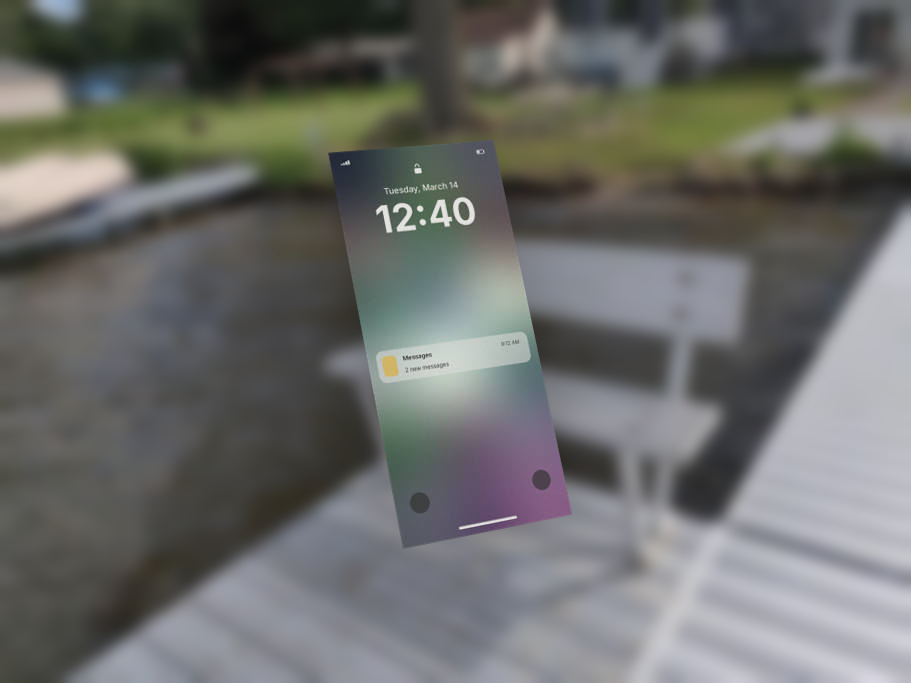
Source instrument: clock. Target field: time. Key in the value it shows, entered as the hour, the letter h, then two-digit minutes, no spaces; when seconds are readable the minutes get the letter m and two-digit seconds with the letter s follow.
12h40
